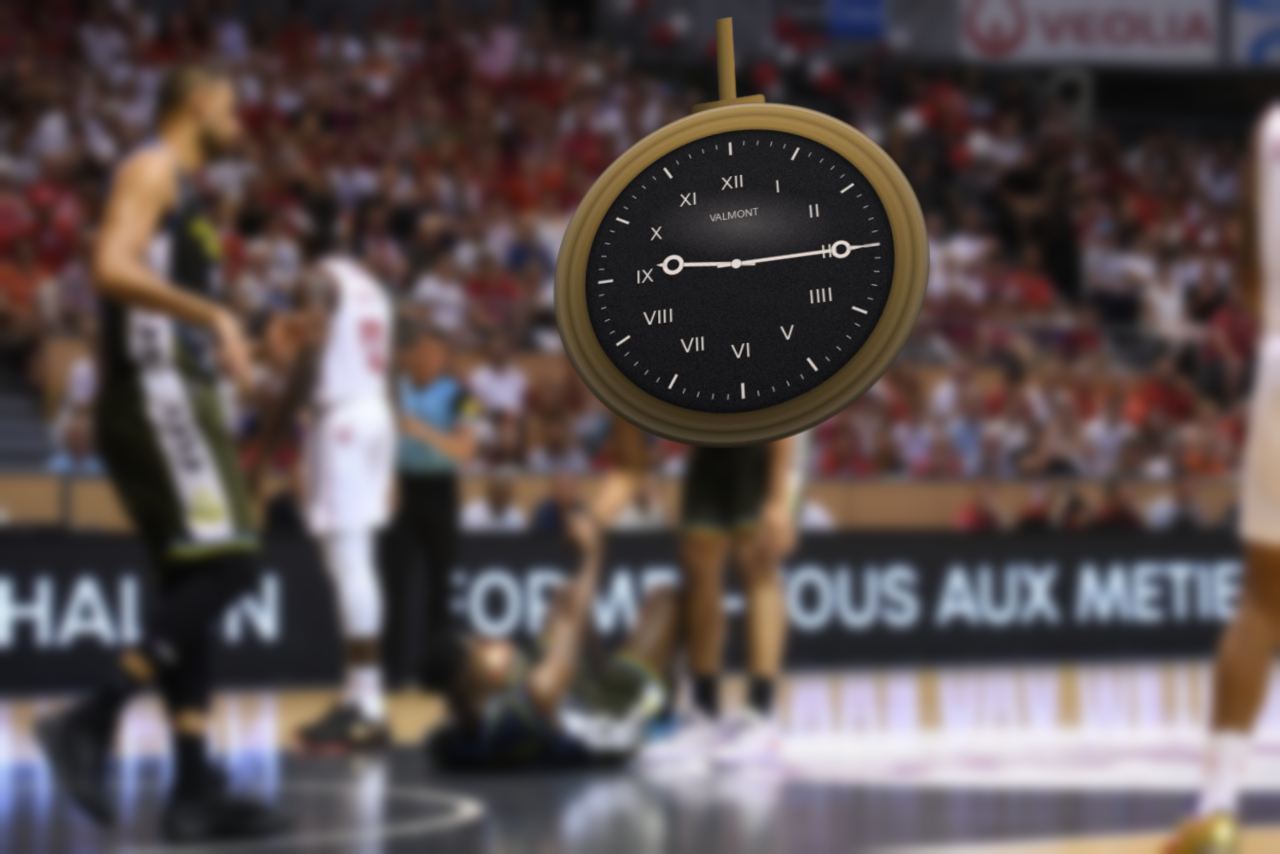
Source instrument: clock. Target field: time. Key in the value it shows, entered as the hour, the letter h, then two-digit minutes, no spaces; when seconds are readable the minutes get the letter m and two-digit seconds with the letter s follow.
9h15
